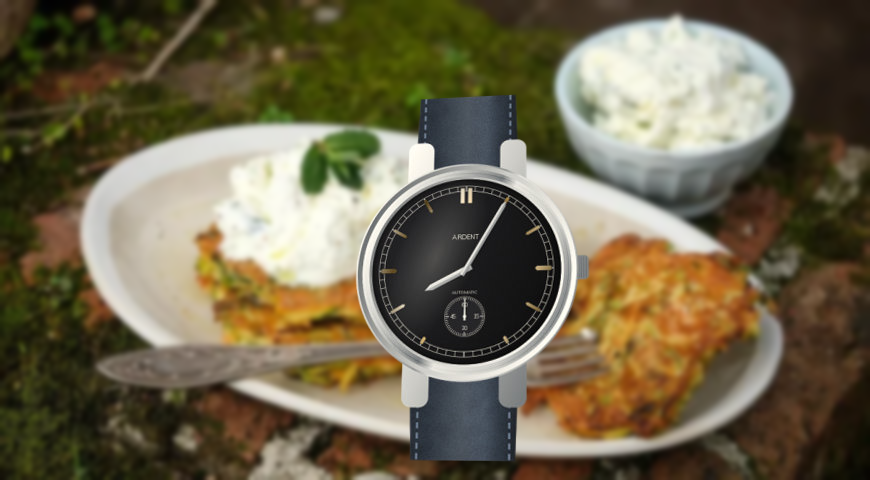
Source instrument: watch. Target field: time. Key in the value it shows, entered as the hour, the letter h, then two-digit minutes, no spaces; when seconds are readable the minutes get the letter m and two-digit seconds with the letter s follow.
8h05
